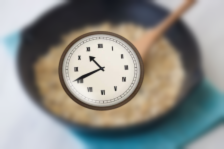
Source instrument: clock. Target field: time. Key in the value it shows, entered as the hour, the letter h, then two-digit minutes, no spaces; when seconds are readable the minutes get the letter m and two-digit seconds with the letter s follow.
10h41
